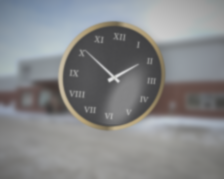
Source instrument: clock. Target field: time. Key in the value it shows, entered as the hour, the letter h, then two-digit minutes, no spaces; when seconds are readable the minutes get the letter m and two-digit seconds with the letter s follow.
1h51
